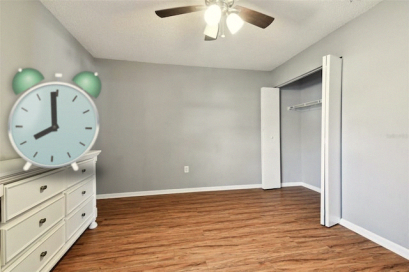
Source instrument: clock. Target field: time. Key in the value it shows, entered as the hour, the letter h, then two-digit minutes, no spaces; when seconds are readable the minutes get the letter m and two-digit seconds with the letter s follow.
7h59
